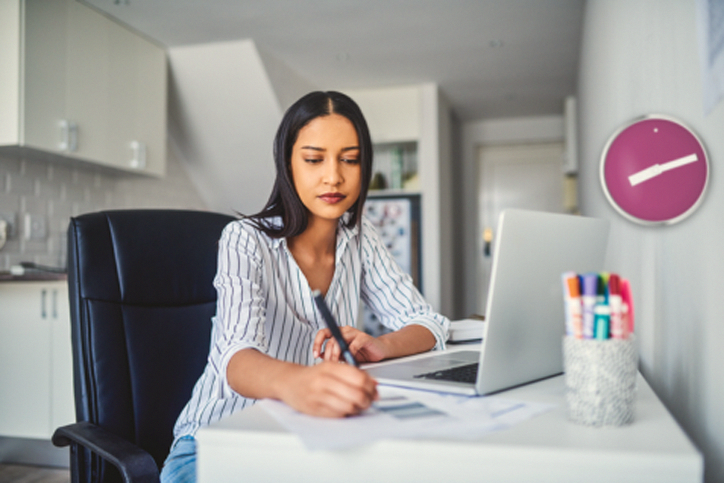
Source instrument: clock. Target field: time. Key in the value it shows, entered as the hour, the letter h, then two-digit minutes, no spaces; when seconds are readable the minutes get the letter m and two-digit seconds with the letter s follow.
8h12
